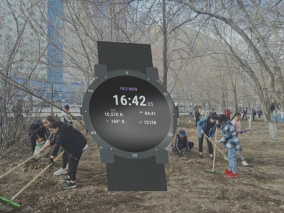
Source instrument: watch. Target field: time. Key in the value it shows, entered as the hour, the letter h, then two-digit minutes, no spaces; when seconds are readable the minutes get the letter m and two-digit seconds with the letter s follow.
16h42
